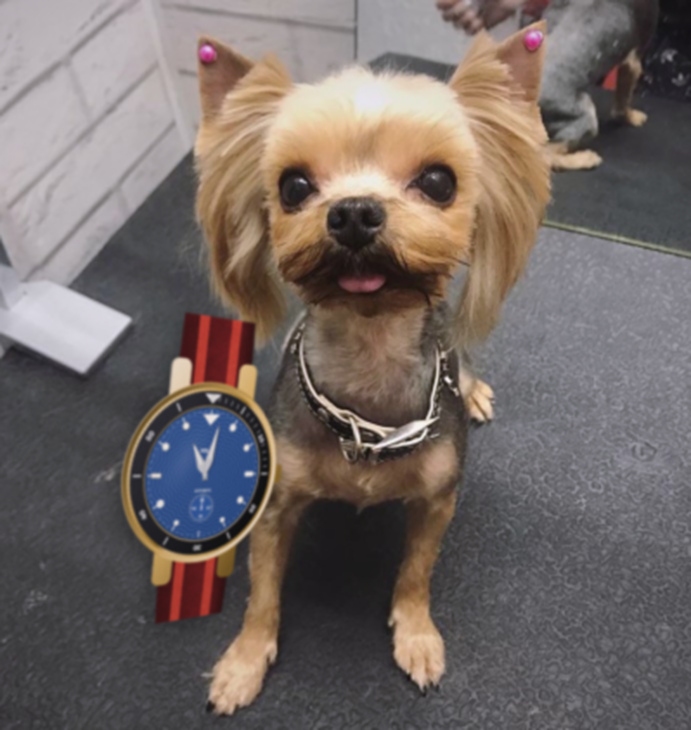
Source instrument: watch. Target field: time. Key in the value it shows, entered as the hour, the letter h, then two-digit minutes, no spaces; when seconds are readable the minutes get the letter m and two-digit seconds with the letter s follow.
11h02
